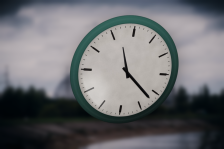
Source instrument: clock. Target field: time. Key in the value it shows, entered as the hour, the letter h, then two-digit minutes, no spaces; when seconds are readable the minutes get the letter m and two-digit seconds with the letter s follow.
11h22
